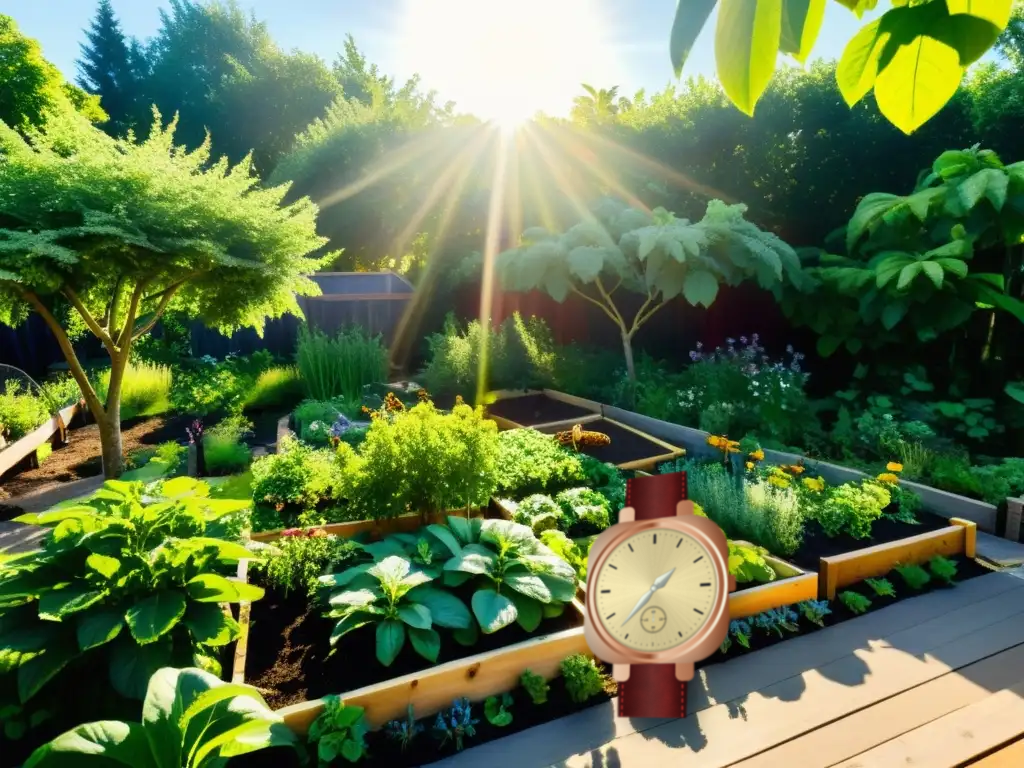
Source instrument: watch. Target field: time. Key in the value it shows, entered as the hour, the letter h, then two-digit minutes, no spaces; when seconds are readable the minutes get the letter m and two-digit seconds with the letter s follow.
1h37
